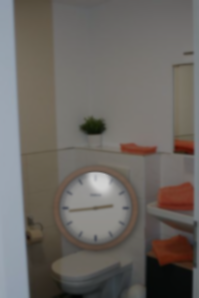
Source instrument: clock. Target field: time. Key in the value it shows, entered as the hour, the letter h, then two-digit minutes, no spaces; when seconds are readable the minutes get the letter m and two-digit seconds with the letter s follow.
2h44
